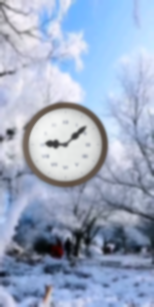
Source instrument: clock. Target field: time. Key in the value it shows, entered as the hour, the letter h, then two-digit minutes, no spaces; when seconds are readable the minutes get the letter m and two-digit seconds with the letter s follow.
9h08
